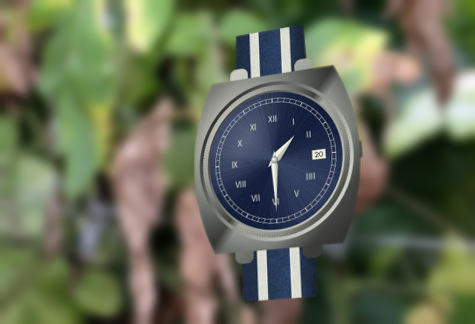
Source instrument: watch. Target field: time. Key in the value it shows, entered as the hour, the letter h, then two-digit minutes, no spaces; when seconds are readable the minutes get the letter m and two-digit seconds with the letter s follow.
1h30
